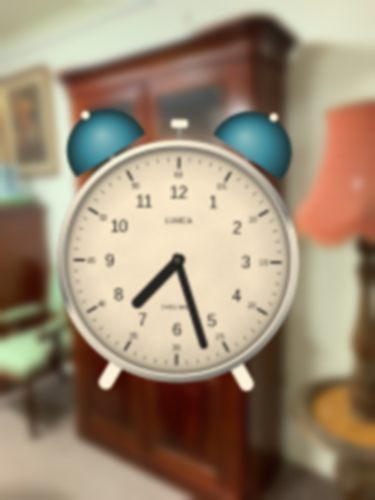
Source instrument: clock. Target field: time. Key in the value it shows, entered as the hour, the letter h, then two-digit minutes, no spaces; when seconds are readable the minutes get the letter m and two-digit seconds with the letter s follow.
7h27
